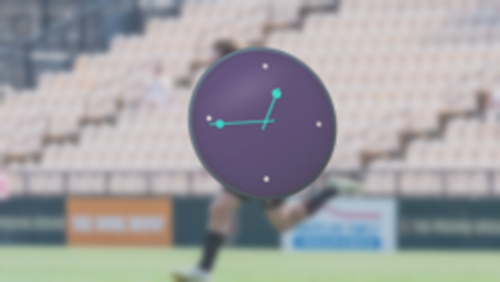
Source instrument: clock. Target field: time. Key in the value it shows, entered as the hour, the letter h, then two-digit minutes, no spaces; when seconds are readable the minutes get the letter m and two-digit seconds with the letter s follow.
12h44
